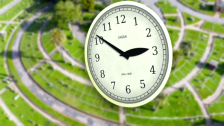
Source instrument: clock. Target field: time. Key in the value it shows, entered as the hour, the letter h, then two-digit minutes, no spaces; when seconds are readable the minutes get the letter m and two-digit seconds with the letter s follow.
2h51
